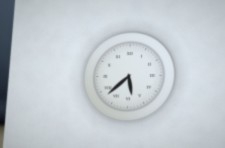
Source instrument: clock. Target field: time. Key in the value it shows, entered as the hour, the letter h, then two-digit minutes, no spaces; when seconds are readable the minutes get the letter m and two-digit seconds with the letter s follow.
5h38
